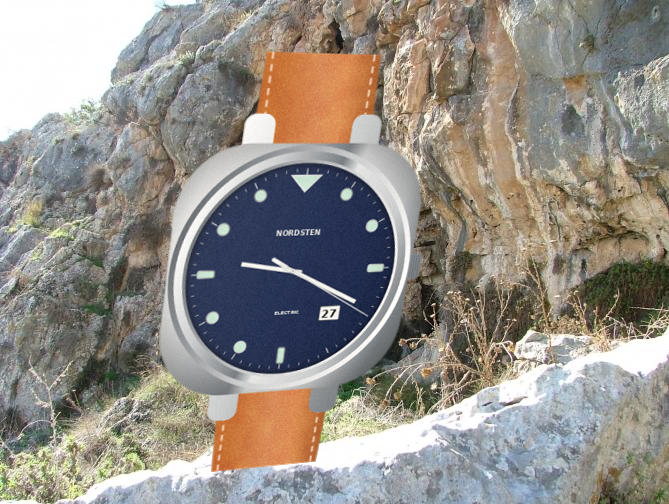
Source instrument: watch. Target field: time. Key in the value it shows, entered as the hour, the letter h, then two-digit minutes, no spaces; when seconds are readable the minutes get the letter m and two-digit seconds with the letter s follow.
9h19m20s
